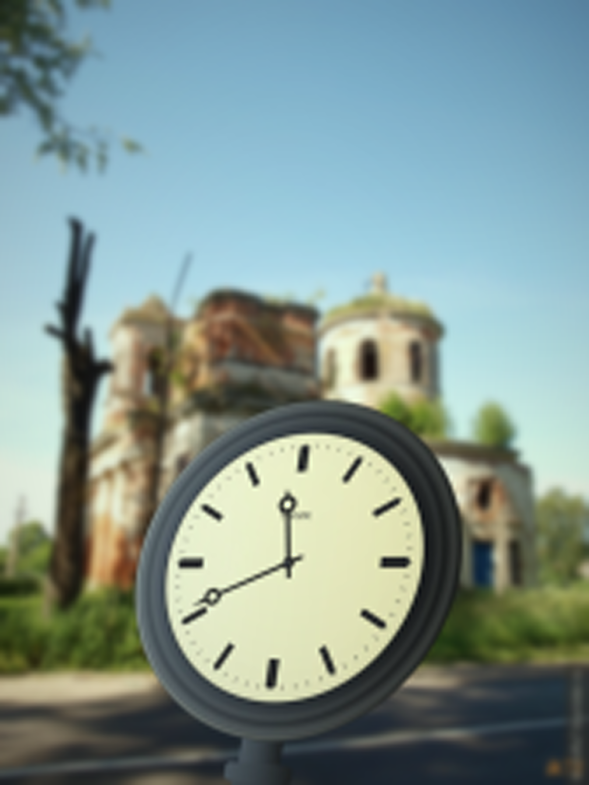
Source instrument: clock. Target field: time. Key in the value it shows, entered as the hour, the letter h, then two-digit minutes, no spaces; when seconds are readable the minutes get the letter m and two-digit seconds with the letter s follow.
11h41
